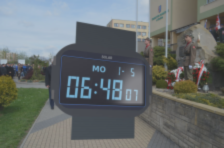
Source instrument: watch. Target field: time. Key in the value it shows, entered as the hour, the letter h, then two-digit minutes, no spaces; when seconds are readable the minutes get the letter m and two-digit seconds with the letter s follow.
6h48m07s
